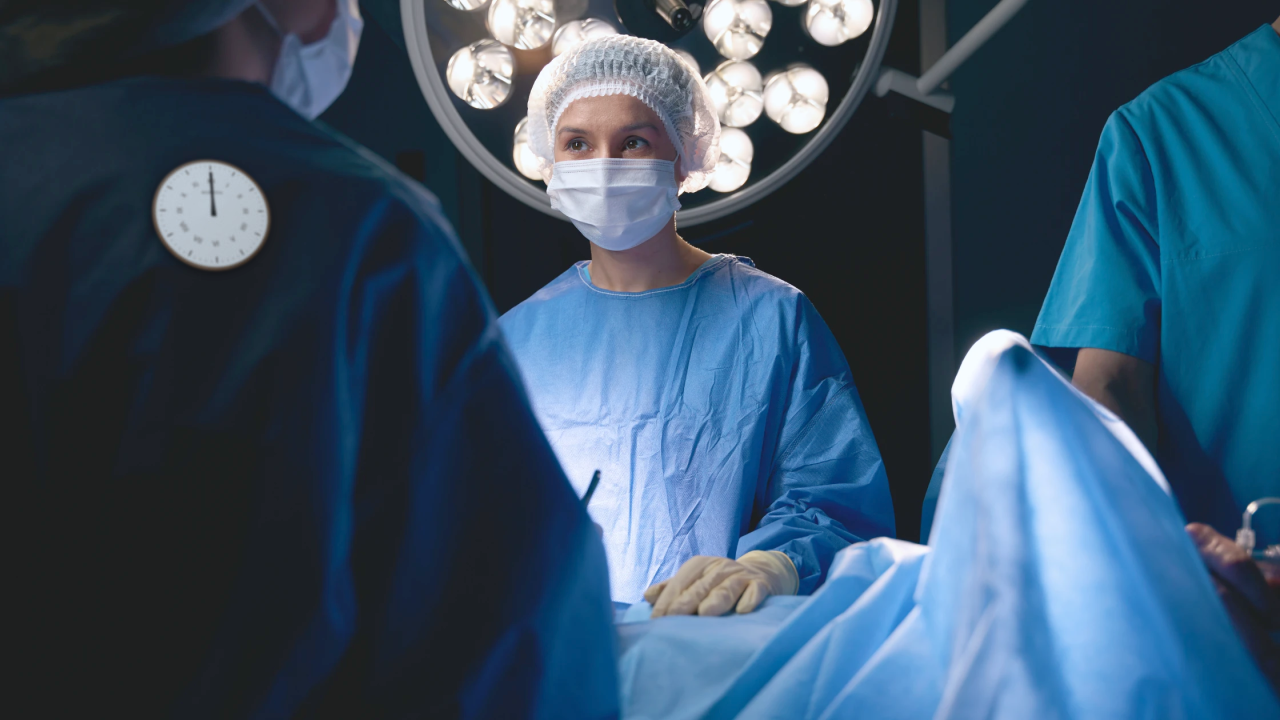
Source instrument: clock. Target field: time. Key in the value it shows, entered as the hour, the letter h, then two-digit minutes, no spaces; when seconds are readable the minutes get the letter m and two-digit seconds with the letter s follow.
12h00
